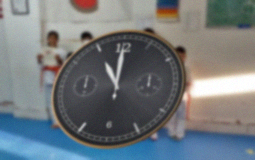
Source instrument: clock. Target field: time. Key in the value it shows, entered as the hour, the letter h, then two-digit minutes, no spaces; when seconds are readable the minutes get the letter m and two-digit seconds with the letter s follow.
11h00
